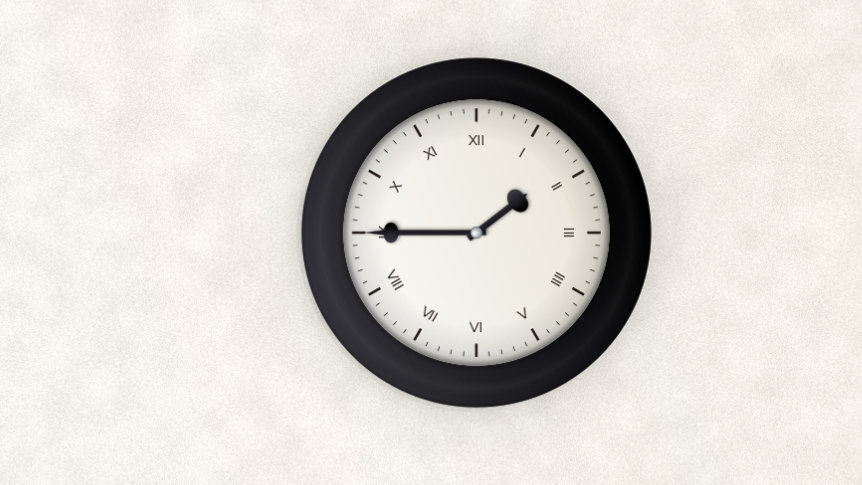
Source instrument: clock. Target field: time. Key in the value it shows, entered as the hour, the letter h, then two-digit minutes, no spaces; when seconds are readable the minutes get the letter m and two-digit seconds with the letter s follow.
1h45
